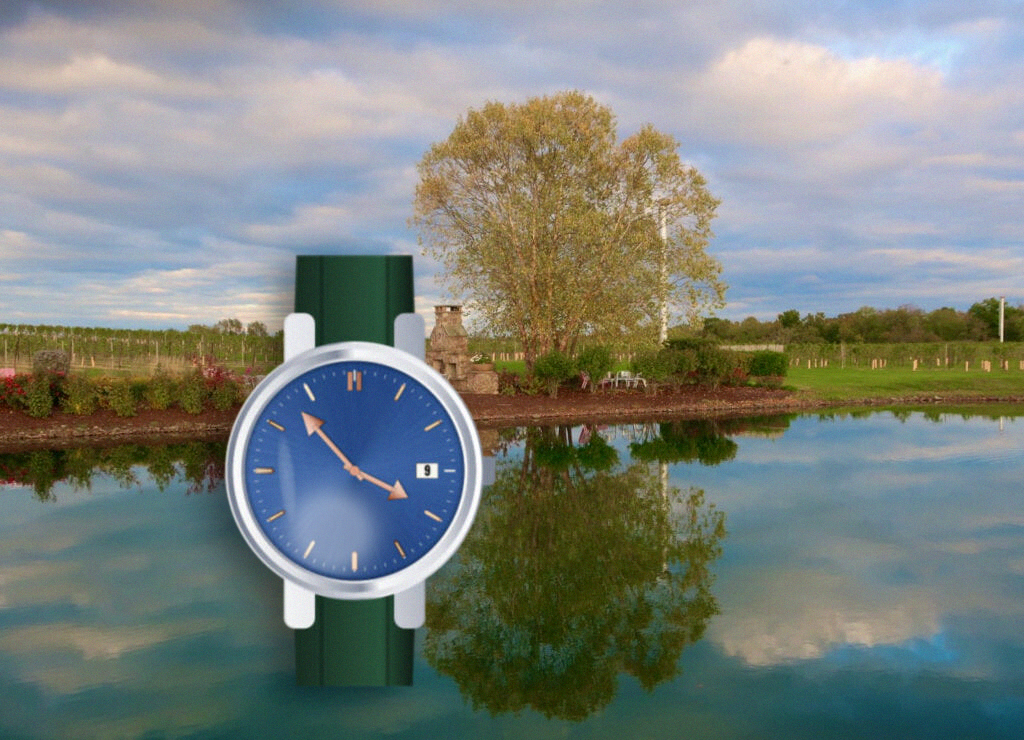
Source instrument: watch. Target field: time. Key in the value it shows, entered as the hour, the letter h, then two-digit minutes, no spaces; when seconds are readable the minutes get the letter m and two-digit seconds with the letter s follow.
3h53
